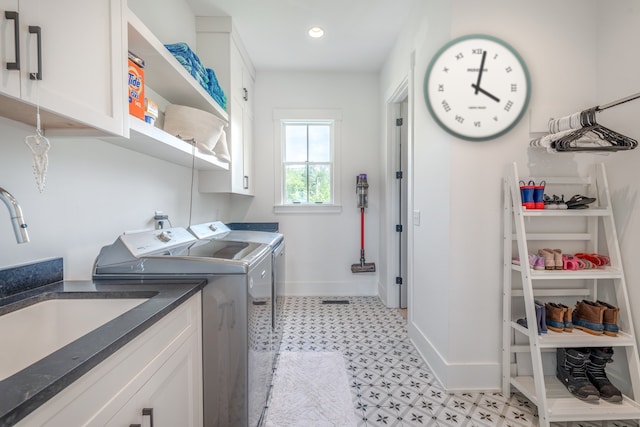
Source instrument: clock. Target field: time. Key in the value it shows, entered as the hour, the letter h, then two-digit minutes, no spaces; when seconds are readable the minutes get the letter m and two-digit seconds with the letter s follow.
4h02
